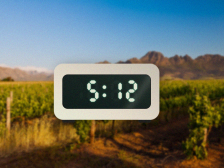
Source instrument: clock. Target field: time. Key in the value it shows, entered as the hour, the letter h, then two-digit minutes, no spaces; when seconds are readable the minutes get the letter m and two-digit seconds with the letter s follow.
5h12
